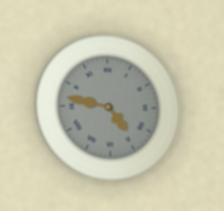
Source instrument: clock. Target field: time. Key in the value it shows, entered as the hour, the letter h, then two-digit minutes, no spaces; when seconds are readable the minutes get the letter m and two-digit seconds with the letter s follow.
4h47
